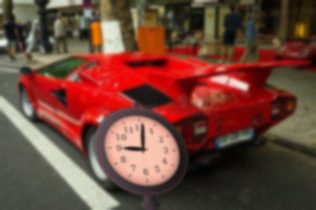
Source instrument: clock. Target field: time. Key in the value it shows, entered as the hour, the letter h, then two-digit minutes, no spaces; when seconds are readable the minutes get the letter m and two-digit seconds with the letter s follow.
9h01
